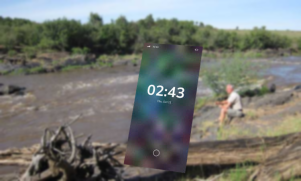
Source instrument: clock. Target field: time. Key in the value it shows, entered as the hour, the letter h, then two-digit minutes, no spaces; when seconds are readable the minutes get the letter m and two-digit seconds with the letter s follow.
2h43
